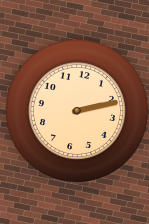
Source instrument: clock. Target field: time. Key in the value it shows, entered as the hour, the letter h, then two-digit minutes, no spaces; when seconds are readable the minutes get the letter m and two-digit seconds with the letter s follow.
2h11
